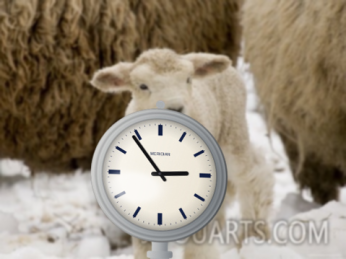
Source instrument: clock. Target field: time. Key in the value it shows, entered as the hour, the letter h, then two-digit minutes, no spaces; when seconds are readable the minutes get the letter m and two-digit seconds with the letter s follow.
2h54
